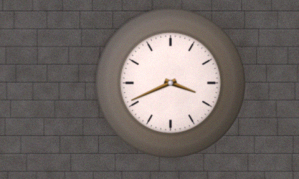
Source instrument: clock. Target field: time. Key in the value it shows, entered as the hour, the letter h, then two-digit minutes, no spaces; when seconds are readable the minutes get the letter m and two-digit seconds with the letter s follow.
3h41
